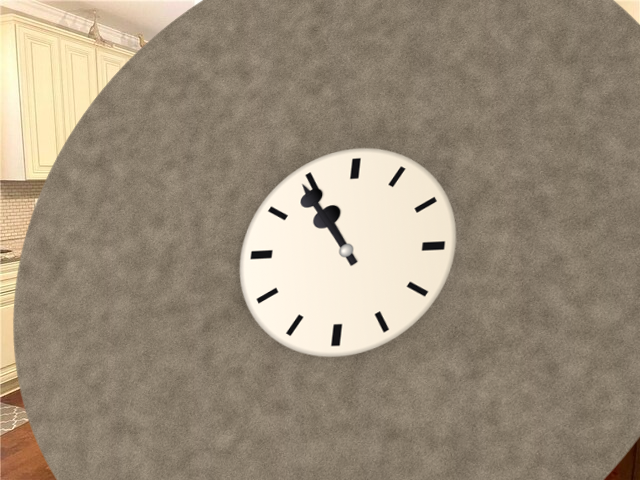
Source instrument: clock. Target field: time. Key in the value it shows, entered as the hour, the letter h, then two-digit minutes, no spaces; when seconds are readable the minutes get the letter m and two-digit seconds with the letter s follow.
10h54
